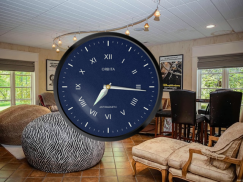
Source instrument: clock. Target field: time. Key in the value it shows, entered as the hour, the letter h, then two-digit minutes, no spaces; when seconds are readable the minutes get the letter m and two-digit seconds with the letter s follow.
7h16
